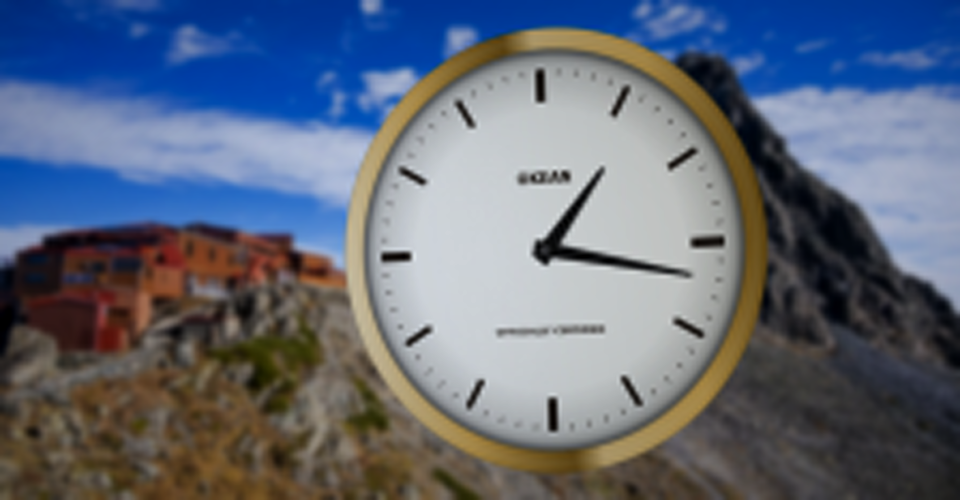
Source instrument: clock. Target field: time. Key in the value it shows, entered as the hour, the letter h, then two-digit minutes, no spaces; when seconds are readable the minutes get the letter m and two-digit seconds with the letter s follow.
1h17
